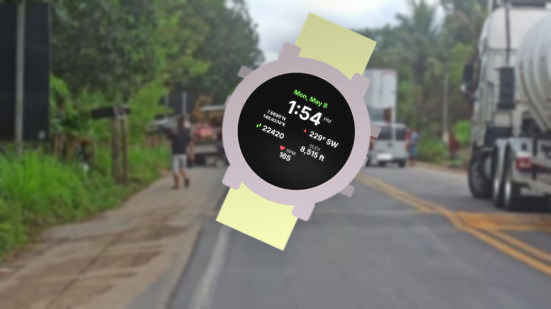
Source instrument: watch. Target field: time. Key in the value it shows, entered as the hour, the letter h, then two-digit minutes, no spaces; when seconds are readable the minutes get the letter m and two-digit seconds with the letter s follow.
1h54
